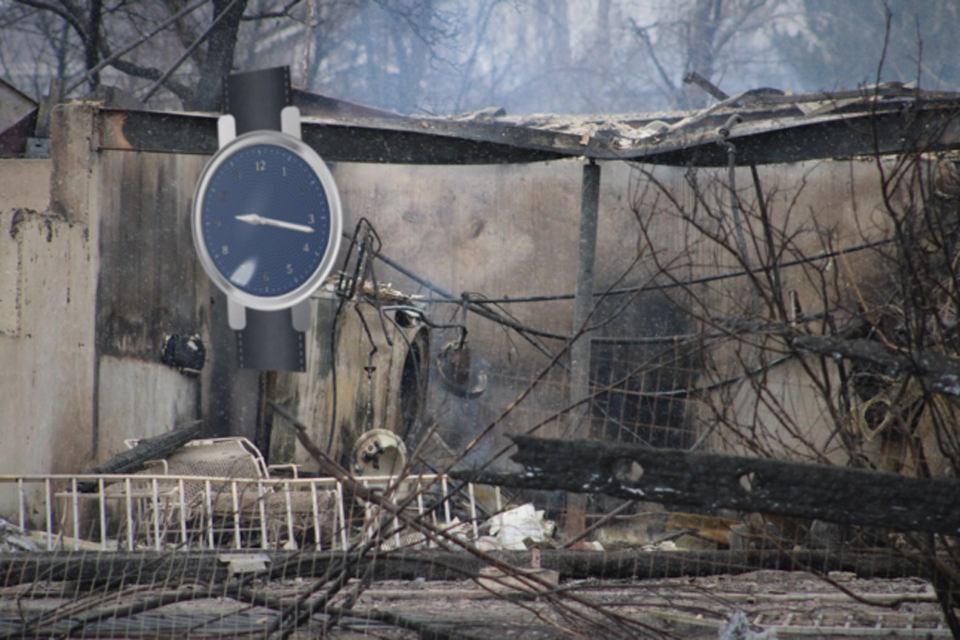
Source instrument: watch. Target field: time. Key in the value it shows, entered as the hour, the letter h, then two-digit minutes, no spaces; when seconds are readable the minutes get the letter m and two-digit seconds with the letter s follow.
9h17
